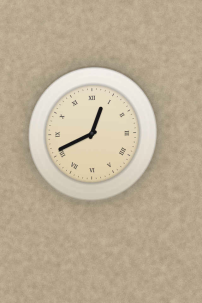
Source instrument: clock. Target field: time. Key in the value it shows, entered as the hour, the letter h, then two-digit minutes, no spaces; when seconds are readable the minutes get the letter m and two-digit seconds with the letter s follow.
12h41
